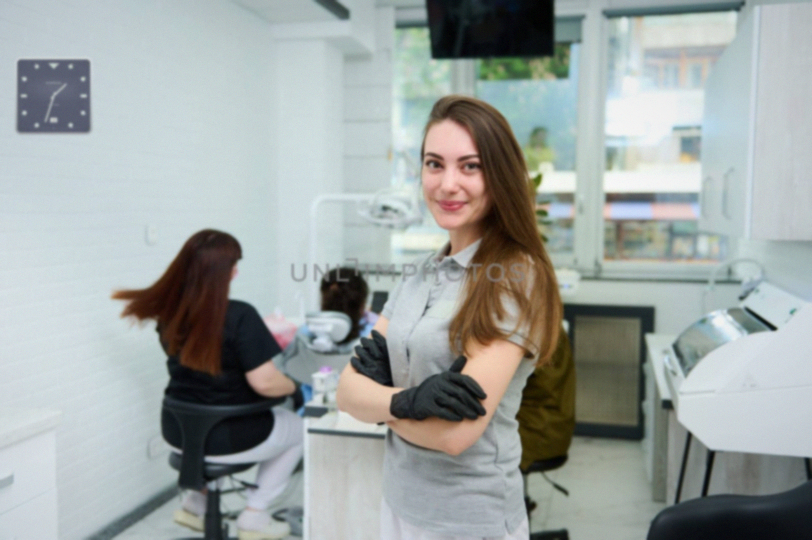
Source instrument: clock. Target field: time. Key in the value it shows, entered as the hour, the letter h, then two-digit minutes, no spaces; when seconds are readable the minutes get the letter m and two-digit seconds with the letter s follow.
1h33
